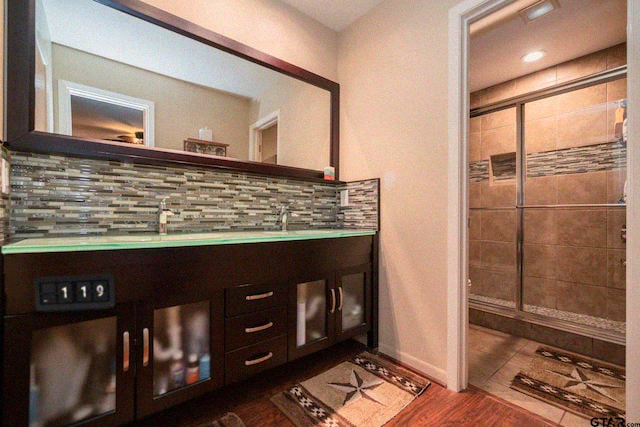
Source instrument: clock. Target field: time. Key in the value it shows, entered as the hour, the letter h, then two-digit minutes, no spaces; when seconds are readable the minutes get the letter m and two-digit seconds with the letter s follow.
1h19
